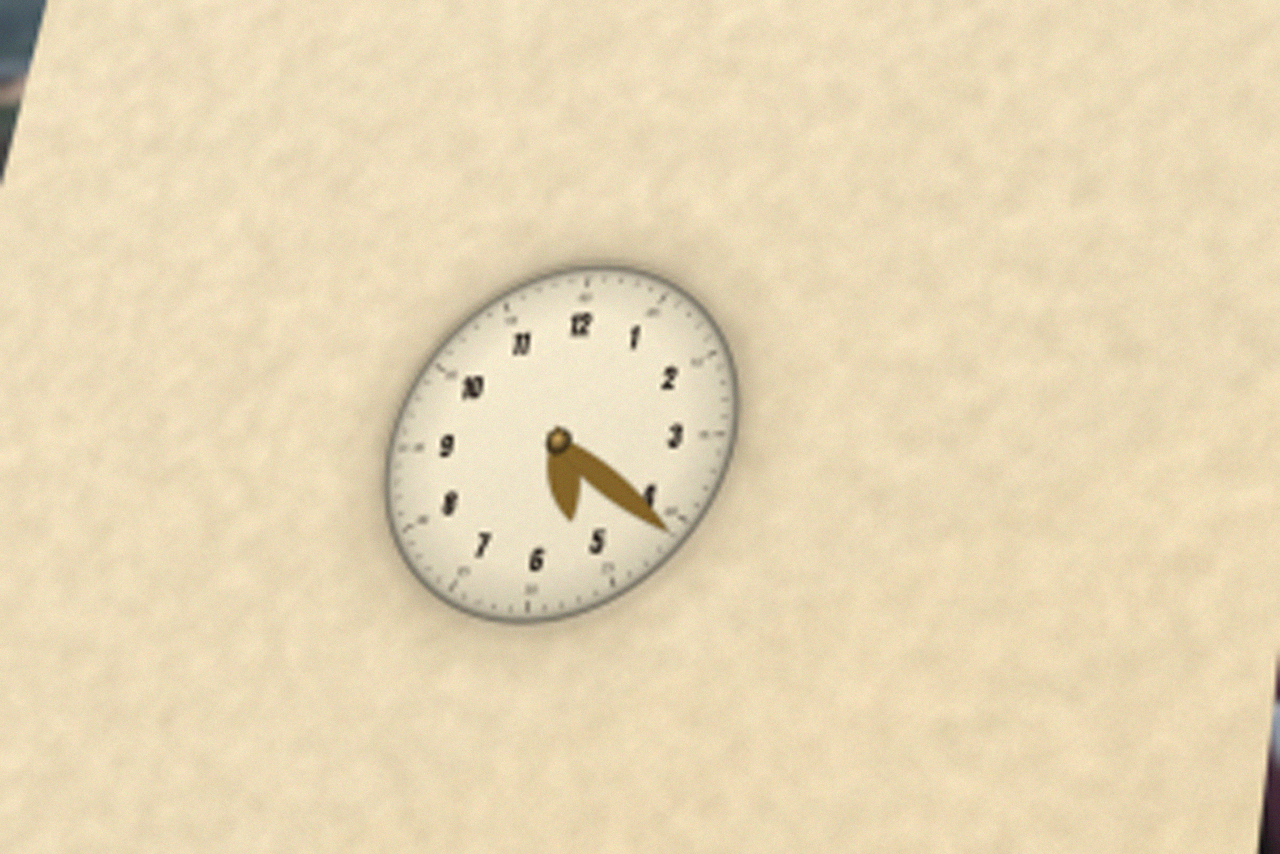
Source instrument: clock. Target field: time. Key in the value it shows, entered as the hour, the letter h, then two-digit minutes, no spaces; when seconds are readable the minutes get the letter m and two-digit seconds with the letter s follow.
5h21
